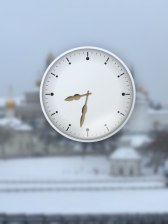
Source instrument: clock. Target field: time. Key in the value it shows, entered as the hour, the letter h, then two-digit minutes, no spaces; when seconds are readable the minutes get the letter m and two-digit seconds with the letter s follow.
8h32
